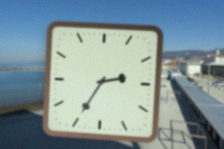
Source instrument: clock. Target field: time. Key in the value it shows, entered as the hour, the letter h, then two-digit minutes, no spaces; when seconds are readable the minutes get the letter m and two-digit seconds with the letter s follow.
2h35
